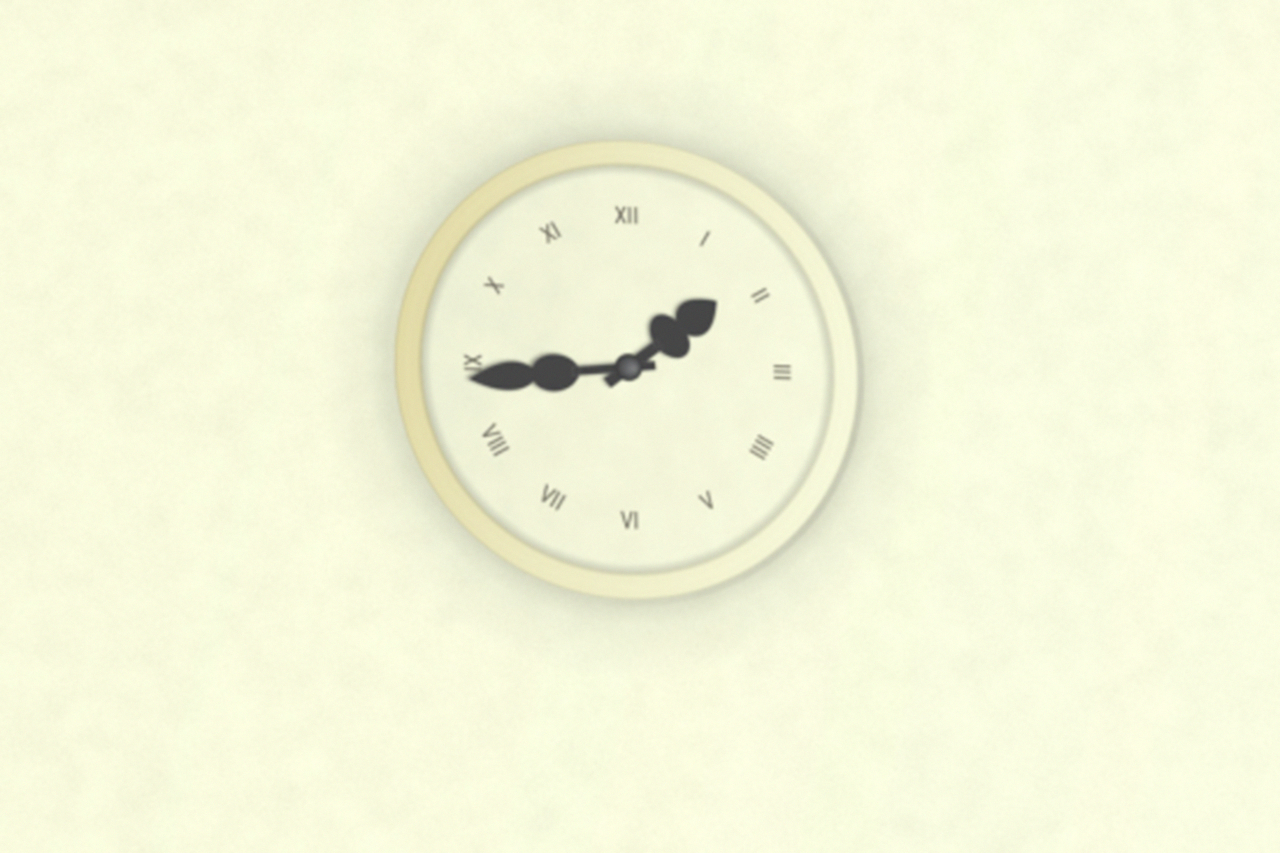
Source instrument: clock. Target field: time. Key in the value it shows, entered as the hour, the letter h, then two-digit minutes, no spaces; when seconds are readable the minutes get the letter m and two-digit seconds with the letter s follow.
1h44
